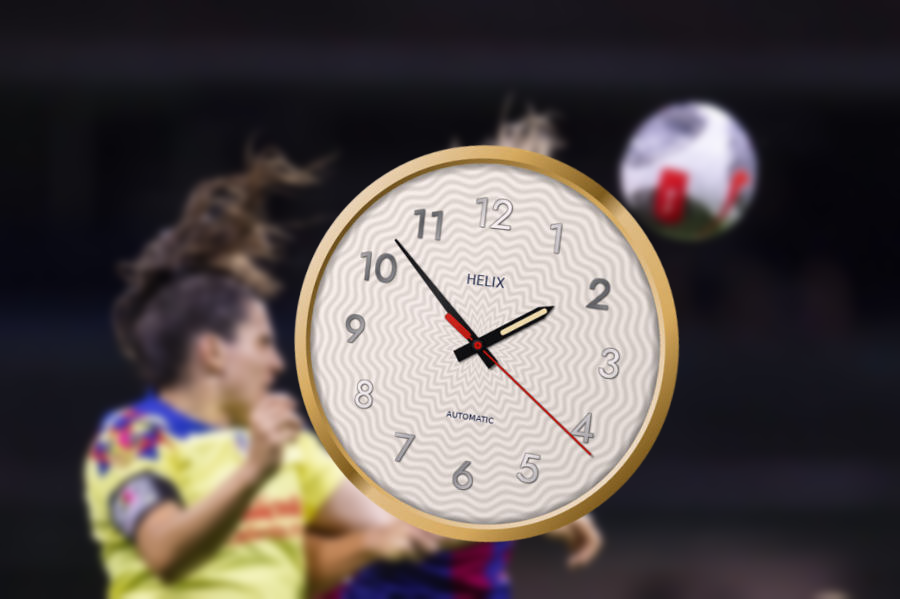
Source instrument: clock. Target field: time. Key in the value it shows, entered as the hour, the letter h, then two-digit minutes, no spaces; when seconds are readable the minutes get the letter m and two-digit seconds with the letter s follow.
1h52m21s
